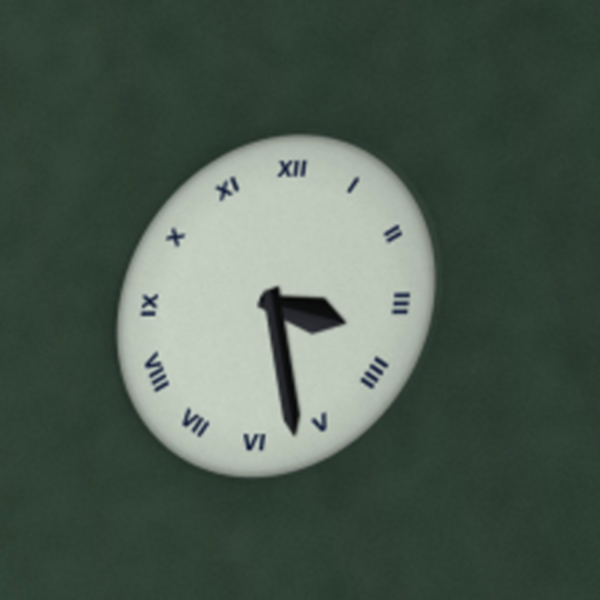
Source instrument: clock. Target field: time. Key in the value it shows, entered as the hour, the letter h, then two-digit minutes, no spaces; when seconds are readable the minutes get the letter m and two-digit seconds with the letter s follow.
3h27
